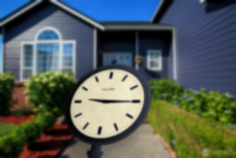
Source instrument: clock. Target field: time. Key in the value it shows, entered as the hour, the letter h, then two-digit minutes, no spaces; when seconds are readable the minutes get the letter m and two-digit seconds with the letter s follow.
9h15
